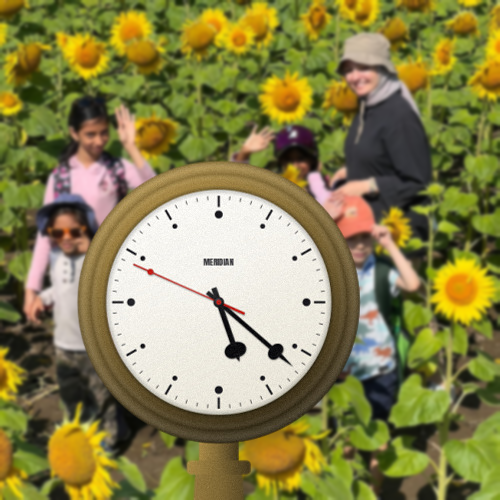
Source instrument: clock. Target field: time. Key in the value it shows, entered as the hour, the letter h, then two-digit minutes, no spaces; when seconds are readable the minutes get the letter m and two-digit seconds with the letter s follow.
5h21m49s
